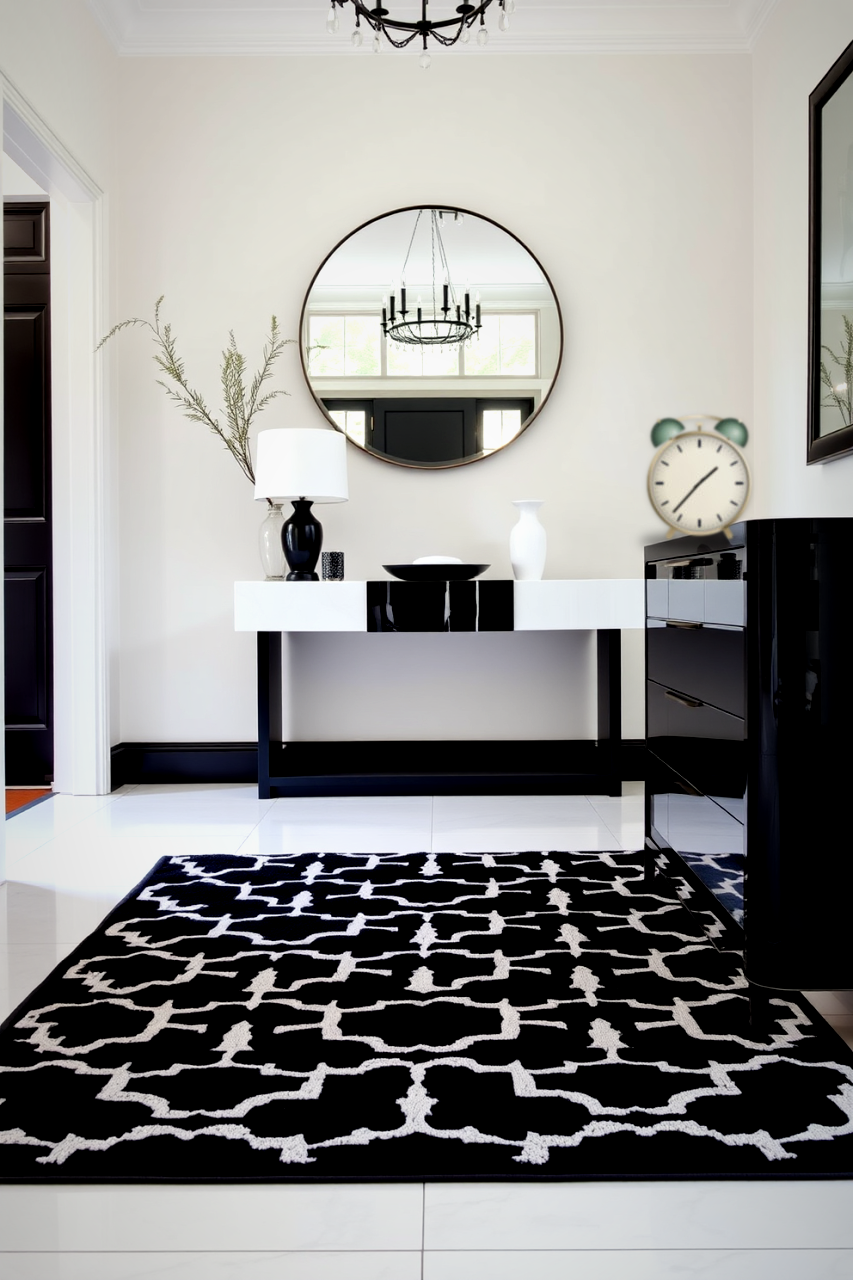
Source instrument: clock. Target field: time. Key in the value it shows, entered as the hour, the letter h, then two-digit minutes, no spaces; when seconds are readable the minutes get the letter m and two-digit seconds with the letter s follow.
1h37
